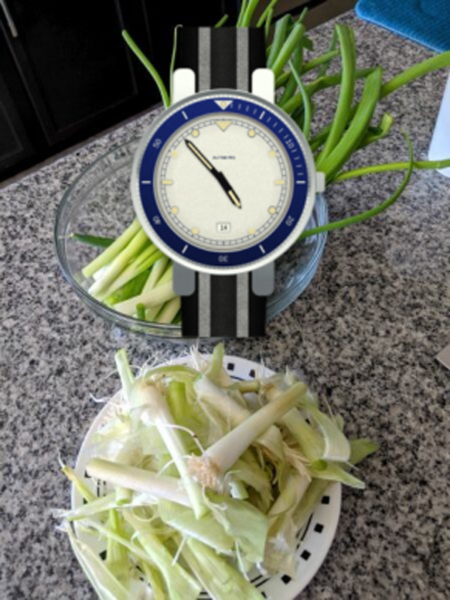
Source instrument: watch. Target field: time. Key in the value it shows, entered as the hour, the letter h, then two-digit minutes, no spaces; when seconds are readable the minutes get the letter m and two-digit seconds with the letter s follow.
4h53
